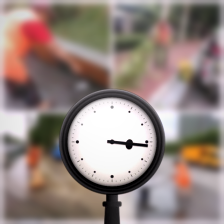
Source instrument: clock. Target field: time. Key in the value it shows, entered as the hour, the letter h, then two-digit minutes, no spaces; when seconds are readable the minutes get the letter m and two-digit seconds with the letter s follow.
3h16
